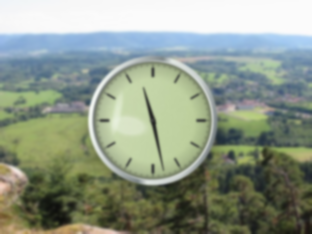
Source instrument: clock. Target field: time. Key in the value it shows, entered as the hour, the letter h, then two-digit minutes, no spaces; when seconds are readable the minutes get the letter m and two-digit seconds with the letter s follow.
11h28
